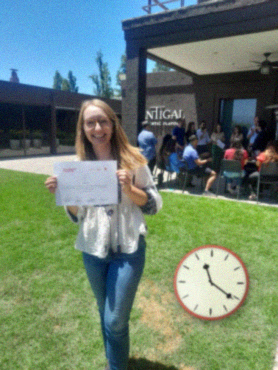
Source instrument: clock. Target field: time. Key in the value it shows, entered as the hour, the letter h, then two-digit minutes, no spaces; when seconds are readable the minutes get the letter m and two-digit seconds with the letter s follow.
11h21
